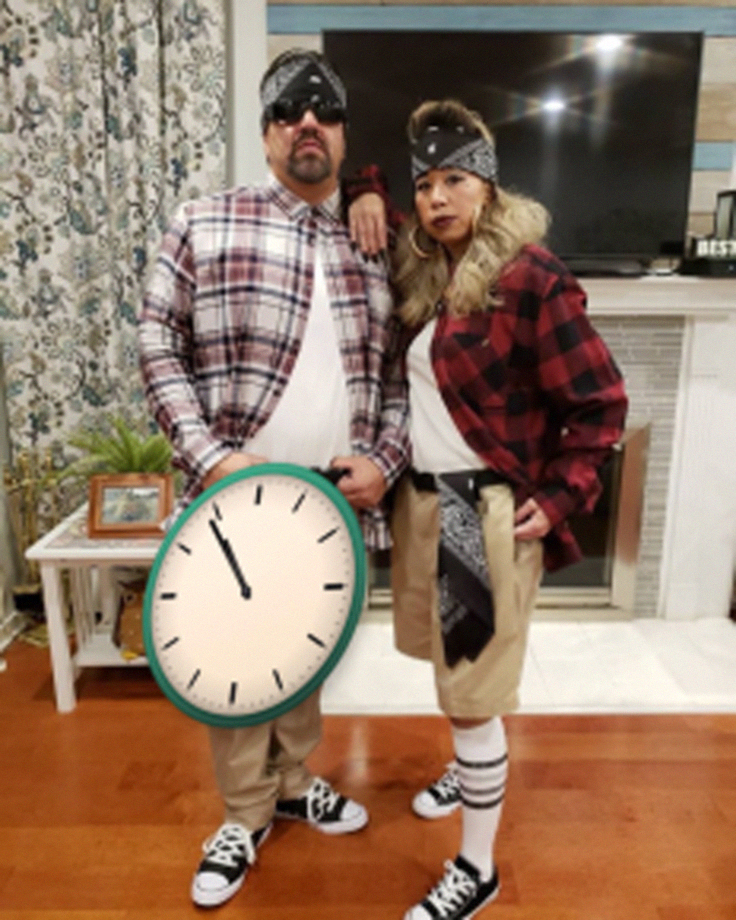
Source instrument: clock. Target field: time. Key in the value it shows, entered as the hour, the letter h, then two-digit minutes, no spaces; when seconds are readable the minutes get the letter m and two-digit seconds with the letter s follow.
10h54
